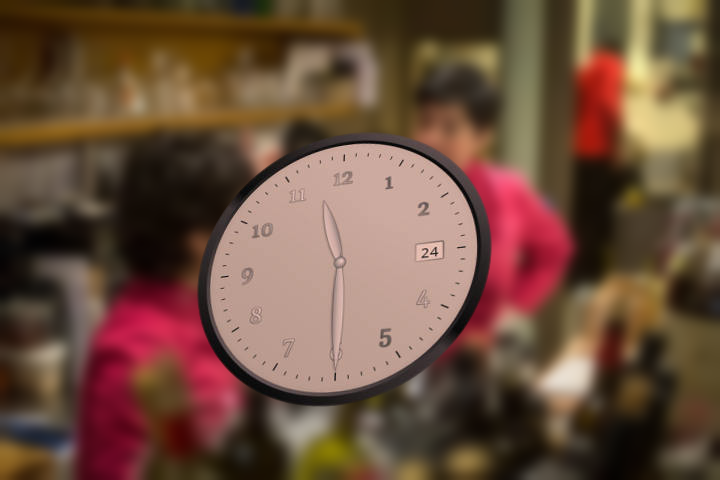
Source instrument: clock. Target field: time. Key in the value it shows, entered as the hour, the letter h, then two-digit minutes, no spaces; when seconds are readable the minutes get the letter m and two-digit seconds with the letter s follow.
11h30
